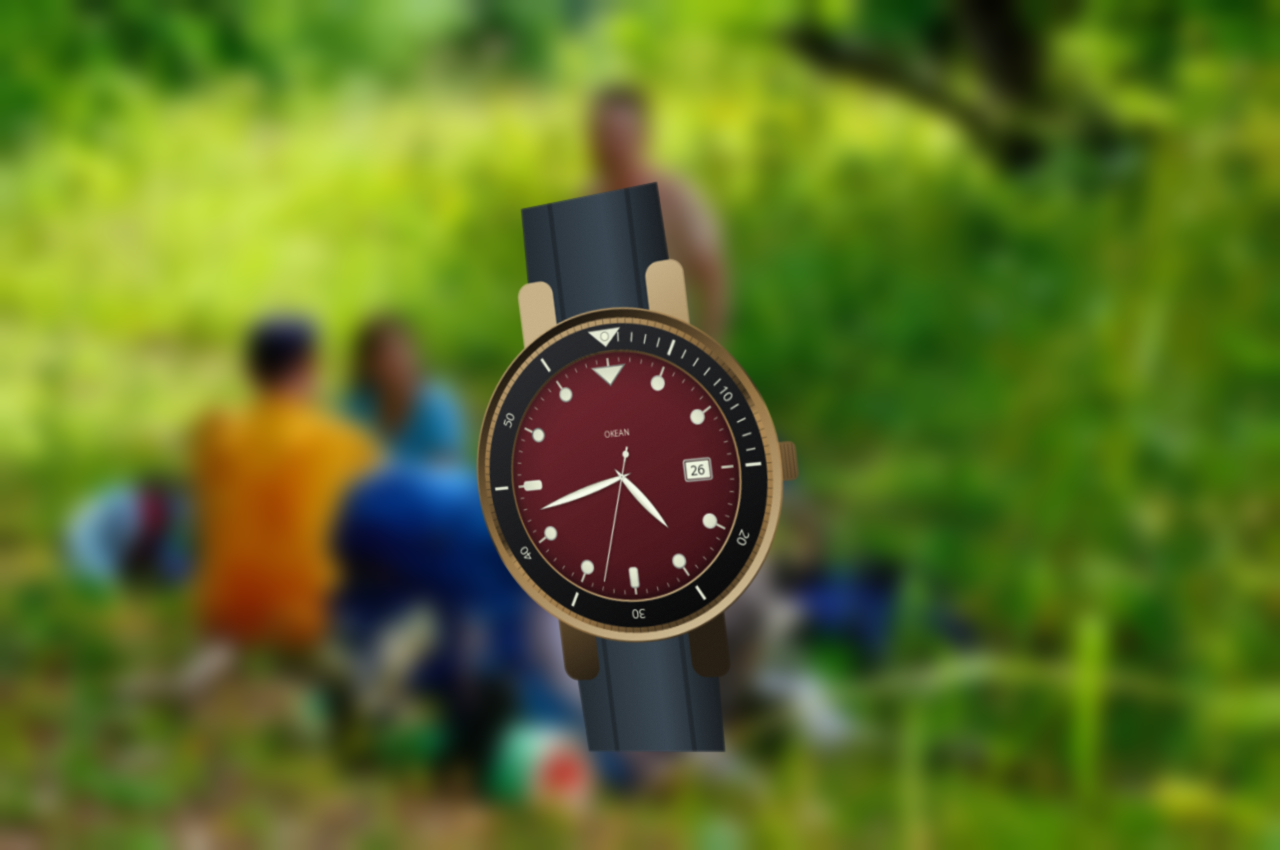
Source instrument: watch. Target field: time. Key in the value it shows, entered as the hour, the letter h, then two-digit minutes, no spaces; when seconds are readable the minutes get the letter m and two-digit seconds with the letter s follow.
4h42m33s
